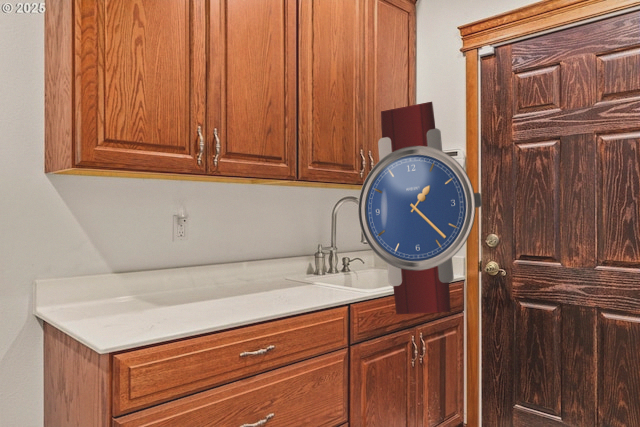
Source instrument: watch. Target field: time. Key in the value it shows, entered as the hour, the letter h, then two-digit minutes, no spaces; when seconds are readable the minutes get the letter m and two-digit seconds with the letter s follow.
1h23
